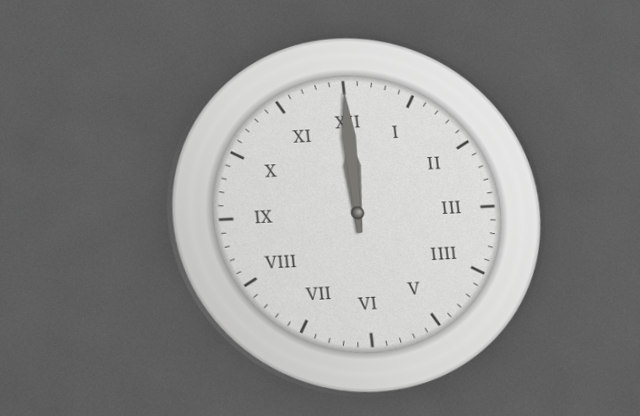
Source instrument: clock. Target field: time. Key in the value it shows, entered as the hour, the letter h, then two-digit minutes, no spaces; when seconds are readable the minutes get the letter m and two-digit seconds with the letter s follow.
12h00
